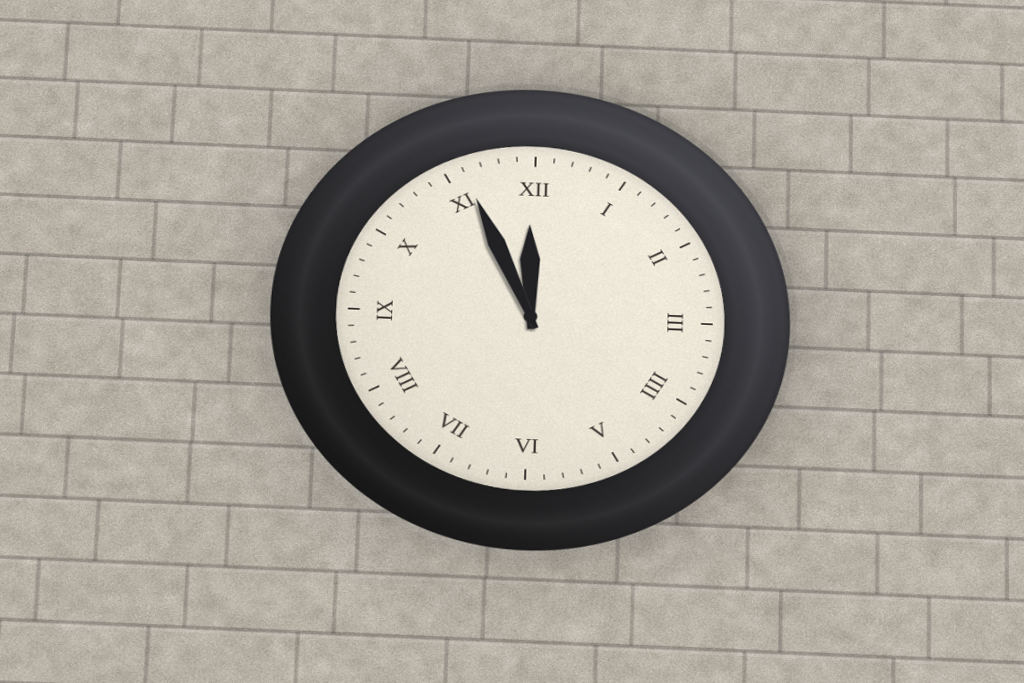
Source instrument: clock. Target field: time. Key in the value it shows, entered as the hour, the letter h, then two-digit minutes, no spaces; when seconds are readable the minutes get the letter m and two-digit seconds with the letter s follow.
11h56
